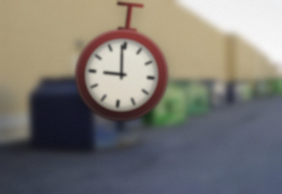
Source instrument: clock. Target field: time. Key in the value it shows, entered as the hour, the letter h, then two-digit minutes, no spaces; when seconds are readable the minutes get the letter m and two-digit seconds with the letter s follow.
8h59
